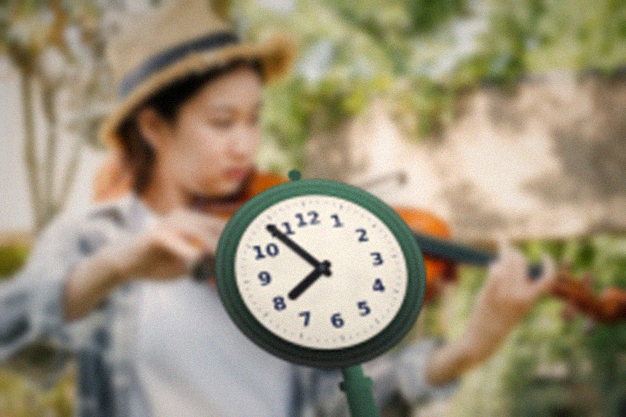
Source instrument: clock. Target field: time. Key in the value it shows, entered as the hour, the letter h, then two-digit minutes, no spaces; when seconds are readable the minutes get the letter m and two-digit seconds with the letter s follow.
7h54
